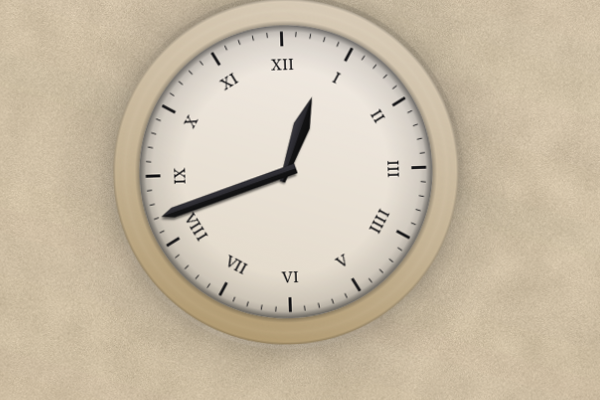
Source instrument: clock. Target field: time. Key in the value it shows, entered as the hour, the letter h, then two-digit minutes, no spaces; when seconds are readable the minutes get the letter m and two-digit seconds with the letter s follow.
12h42
